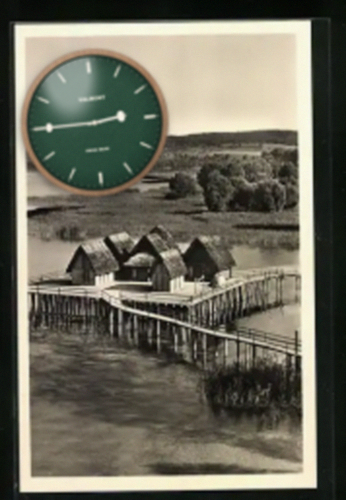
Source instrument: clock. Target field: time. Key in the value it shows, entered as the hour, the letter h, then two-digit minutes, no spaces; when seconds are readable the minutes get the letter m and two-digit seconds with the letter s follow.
2h45
